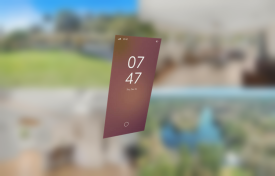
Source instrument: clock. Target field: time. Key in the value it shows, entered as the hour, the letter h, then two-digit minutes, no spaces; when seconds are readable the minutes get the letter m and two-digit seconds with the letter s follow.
7h47
